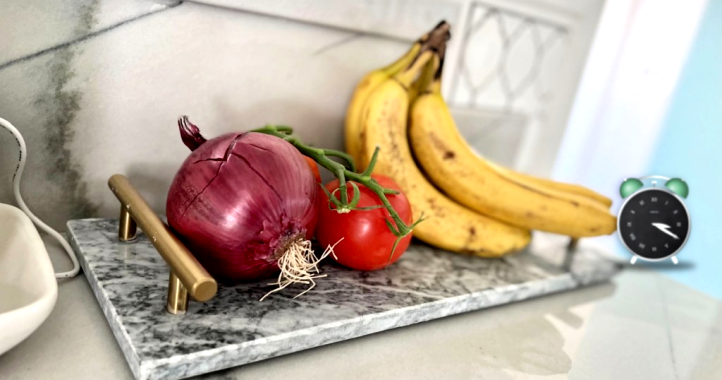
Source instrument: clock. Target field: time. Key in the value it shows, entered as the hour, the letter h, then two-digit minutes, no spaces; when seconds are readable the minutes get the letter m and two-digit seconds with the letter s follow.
3h20
